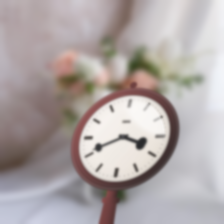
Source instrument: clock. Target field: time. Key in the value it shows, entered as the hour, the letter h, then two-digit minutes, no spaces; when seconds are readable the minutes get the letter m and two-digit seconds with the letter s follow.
3h41
